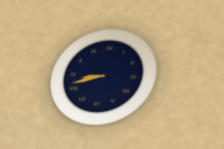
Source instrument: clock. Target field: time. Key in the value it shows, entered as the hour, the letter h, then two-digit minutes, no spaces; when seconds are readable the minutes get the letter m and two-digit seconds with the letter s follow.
8h42
